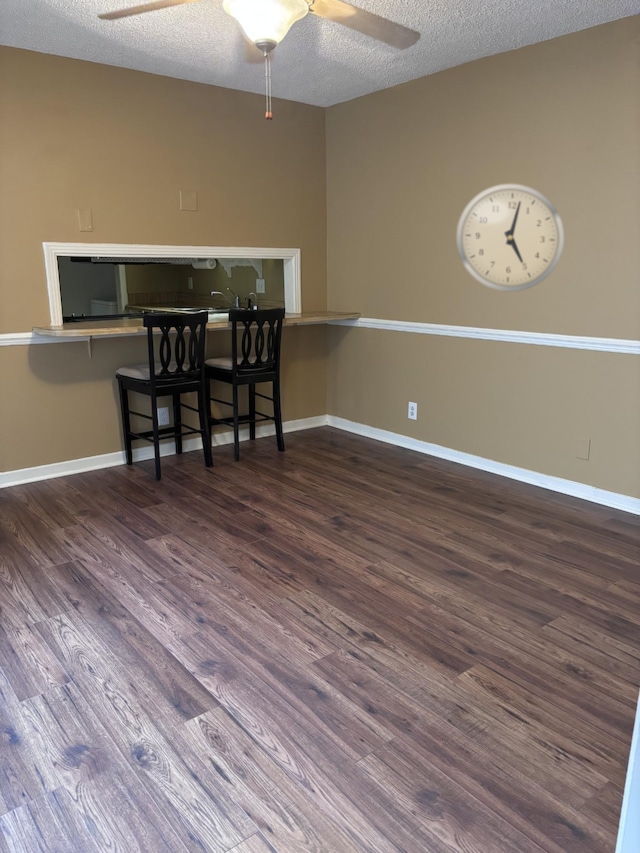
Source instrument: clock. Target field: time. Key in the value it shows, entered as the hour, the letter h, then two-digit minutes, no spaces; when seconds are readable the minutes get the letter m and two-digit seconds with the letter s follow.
5h02
